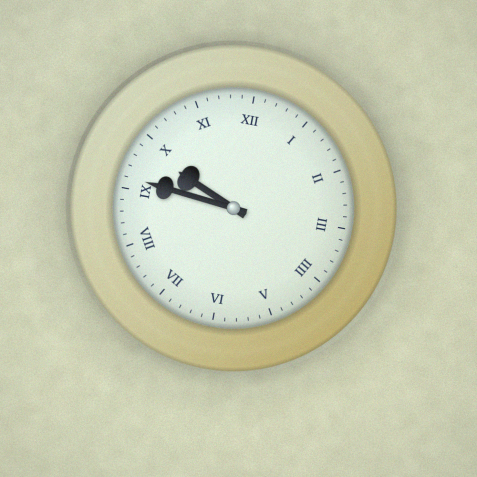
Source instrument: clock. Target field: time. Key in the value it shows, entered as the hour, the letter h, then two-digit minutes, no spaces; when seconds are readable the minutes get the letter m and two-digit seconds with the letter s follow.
9h46
